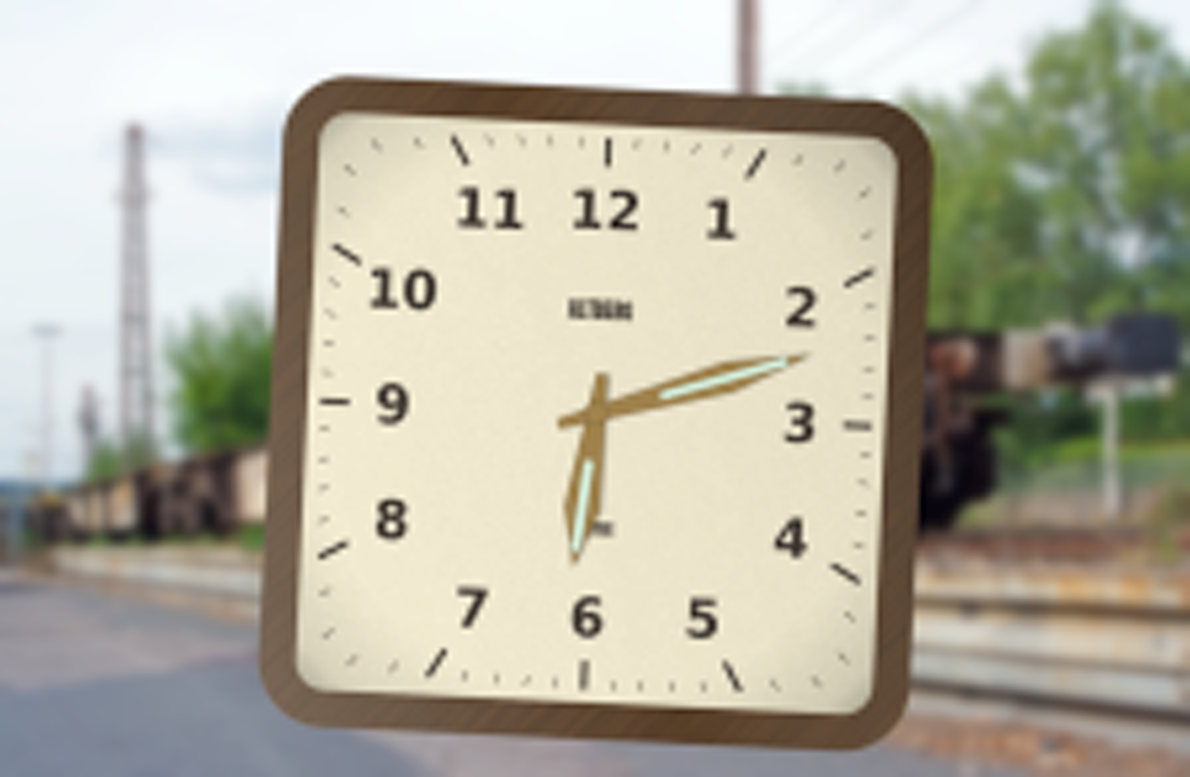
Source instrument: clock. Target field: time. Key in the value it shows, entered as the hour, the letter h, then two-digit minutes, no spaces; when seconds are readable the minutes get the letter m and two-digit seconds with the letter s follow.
6h12
